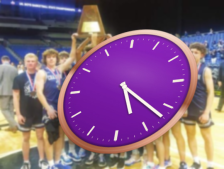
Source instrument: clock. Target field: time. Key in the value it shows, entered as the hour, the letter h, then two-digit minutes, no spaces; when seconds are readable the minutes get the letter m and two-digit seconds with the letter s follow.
5h22
